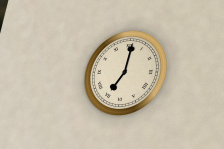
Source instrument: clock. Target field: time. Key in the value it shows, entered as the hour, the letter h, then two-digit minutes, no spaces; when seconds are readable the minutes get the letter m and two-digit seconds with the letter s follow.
7h01
